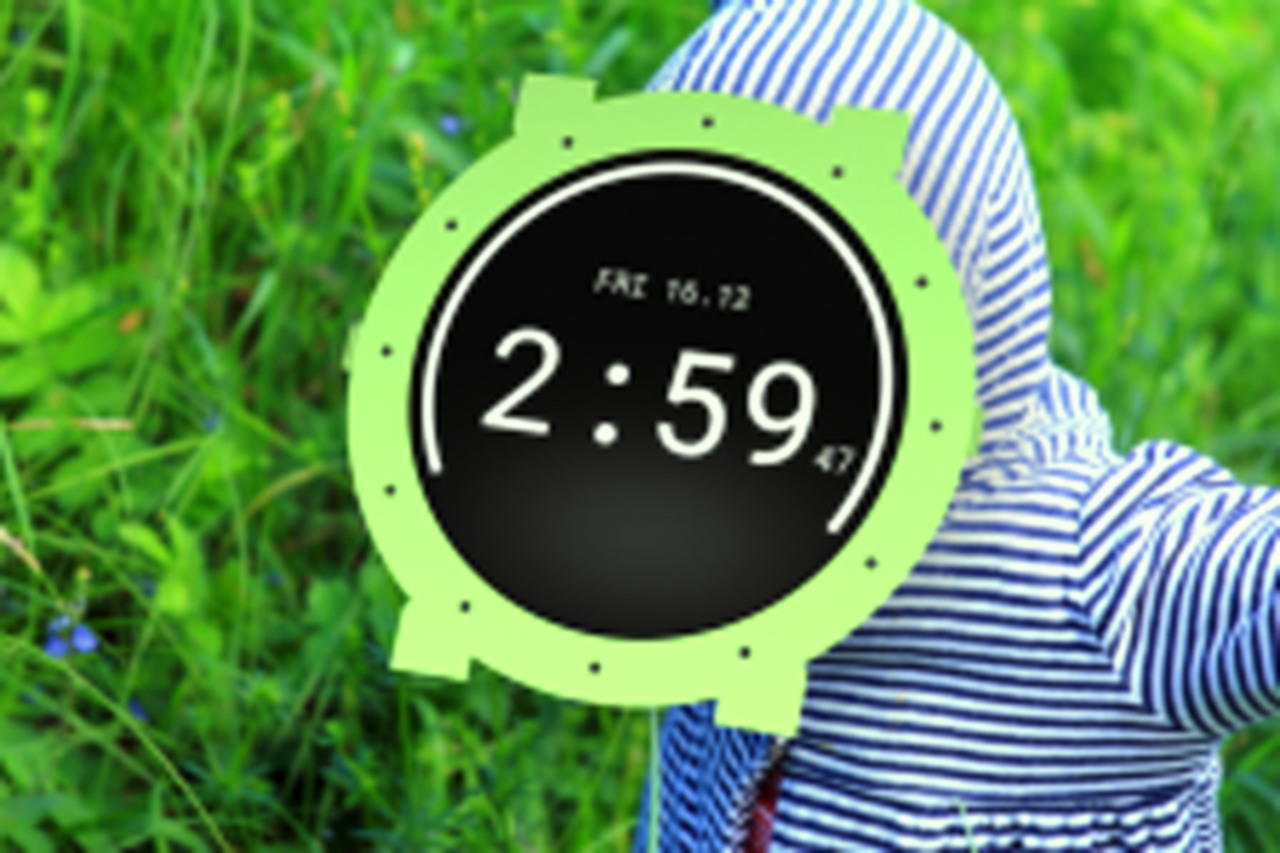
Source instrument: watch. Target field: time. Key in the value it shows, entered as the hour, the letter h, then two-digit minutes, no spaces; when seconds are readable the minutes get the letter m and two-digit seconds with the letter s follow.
2h59
